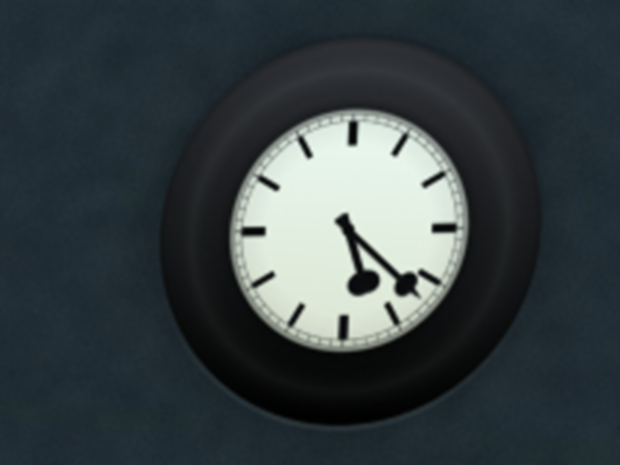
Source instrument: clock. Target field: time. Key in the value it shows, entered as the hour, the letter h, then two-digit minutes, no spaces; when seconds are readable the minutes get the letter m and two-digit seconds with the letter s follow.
5h22
